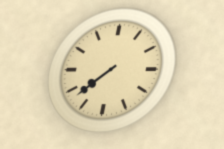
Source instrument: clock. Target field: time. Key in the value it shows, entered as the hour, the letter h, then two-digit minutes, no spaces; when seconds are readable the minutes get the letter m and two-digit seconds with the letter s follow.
7h38
